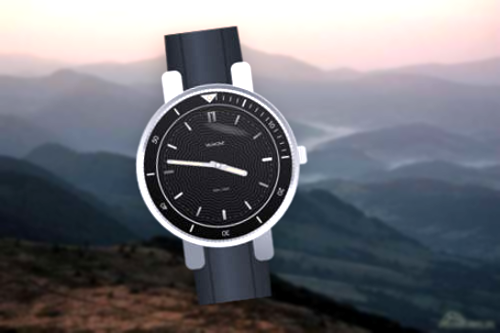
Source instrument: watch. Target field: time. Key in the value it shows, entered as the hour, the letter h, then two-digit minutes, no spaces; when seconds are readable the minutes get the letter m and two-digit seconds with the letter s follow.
3h47
